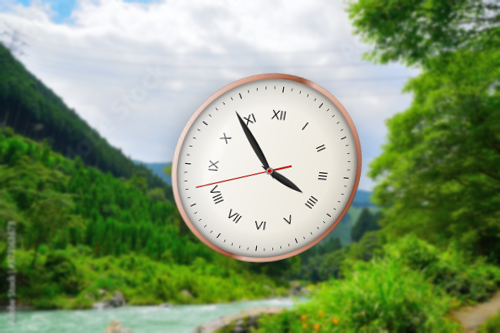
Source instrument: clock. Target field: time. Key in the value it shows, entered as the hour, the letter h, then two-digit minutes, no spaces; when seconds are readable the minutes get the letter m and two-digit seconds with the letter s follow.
3h53m42s
